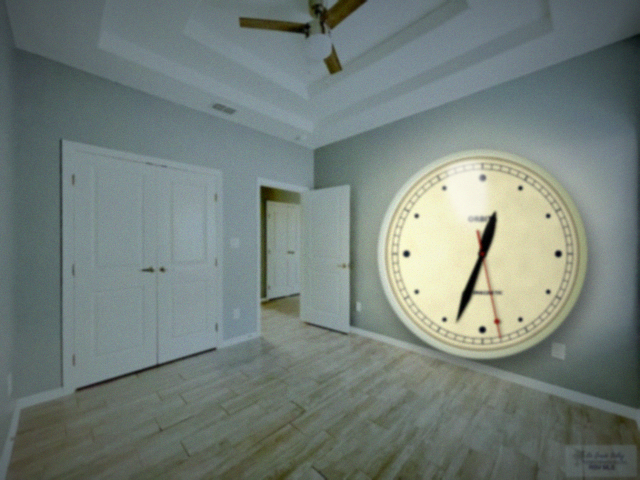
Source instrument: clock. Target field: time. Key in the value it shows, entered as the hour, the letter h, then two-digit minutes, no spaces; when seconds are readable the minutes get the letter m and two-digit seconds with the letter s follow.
12h33m28s
